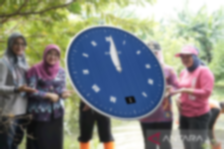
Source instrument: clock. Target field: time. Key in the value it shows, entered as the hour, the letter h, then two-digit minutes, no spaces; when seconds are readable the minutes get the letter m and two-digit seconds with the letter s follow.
12h01
